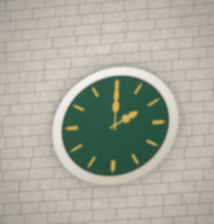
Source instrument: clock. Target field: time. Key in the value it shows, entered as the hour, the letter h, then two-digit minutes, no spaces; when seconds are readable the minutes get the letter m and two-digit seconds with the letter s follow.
2h00
